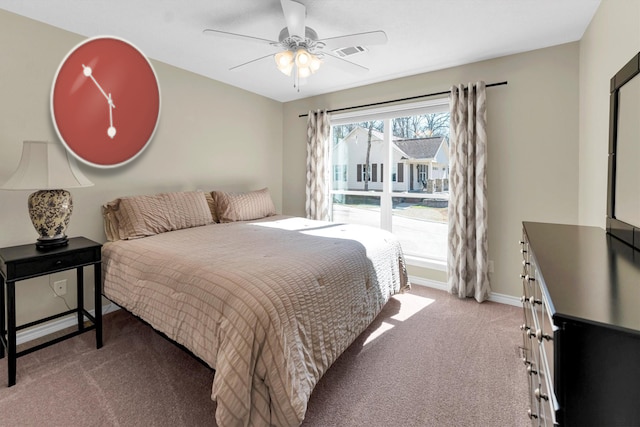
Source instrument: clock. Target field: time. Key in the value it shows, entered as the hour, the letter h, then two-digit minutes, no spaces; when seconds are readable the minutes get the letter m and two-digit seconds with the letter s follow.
5h53
